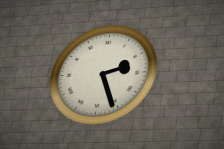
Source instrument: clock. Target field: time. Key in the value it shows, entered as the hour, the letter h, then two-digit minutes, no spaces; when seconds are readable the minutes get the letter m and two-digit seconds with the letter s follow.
2h26
